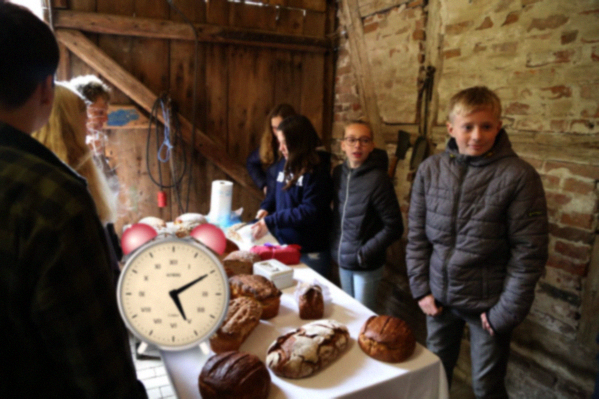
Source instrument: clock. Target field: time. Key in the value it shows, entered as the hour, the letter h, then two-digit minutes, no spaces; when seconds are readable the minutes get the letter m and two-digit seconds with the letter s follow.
5h10
